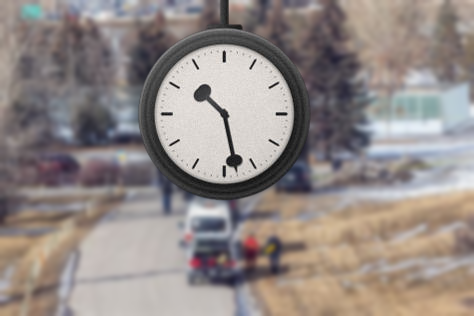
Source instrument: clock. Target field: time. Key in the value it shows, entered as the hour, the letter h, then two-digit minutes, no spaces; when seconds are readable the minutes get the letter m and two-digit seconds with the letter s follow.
10h28
